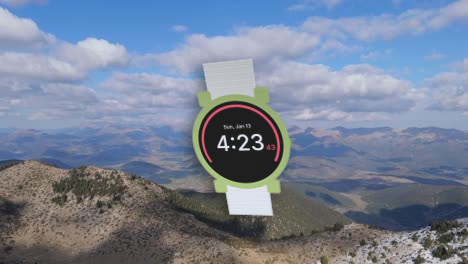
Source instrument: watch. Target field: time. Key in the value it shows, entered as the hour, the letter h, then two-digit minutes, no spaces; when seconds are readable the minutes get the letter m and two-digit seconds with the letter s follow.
4h23
